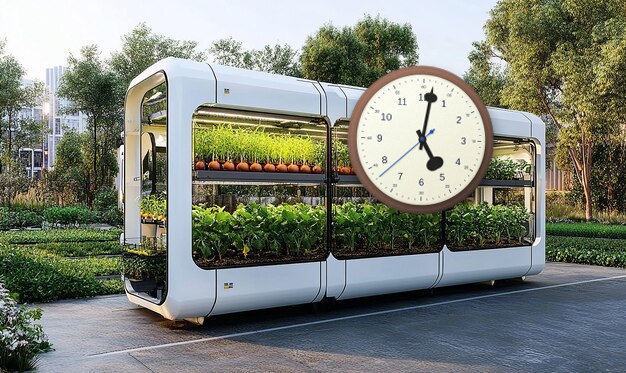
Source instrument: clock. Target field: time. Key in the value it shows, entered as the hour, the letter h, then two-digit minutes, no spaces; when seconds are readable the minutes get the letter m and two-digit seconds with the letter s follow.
5h01m38s
